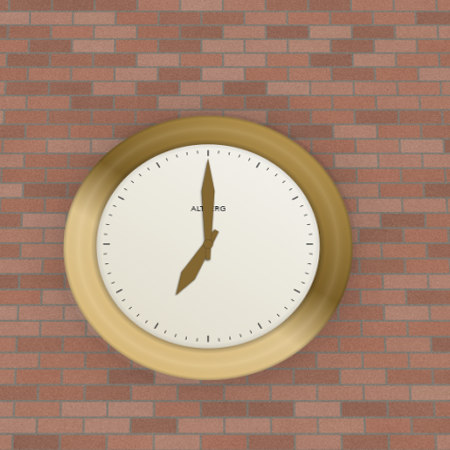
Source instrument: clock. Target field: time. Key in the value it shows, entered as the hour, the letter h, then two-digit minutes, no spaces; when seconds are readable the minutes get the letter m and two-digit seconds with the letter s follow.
7h00
